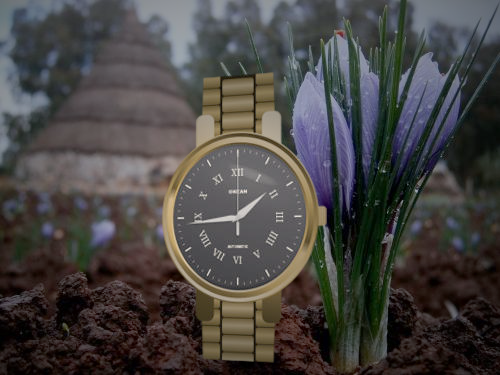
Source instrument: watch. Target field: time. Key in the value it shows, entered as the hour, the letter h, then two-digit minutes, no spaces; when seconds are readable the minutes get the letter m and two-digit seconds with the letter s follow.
1h44m00s
